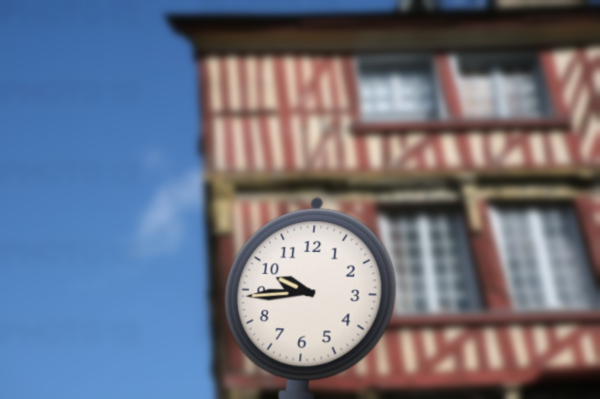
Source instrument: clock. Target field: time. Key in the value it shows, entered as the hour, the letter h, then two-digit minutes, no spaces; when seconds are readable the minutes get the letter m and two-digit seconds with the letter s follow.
9h44
